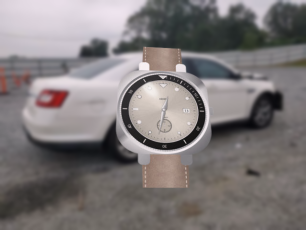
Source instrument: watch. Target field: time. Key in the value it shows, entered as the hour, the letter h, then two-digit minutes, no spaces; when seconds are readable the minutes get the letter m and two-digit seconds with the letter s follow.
12h32
